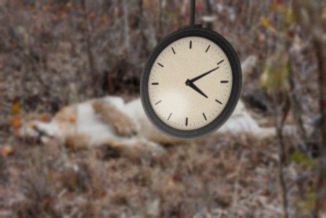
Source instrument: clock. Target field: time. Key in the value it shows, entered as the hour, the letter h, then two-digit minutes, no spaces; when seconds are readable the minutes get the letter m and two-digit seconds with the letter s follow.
4h11
